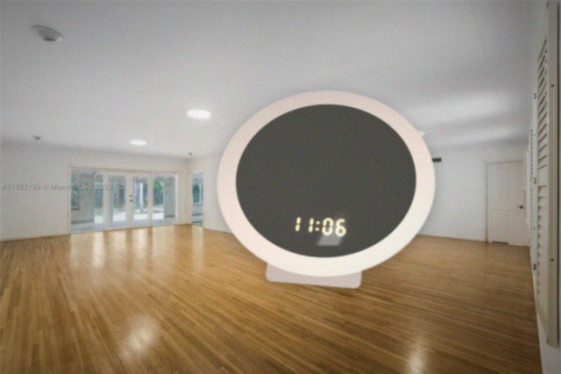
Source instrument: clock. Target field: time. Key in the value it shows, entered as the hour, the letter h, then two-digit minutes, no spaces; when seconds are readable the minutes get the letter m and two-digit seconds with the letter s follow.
11h06
